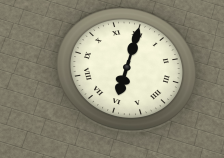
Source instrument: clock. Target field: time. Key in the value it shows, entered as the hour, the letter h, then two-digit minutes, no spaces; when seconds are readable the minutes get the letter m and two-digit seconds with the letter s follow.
6h00
